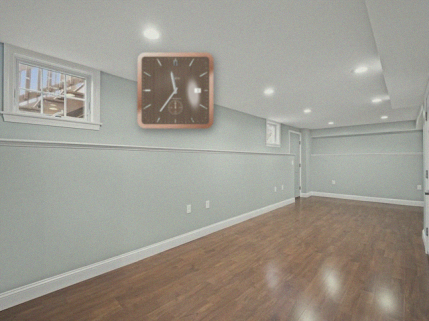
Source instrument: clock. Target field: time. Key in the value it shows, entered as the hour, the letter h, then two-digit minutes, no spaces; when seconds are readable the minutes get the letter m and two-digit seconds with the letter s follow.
11h36
